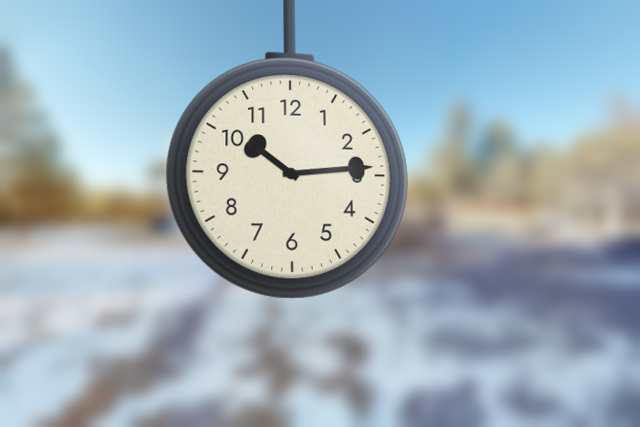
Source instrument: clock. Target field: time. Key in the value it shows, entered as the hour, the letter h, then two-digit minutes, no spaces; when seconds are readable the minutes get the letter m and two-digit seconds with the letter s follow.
10h14
